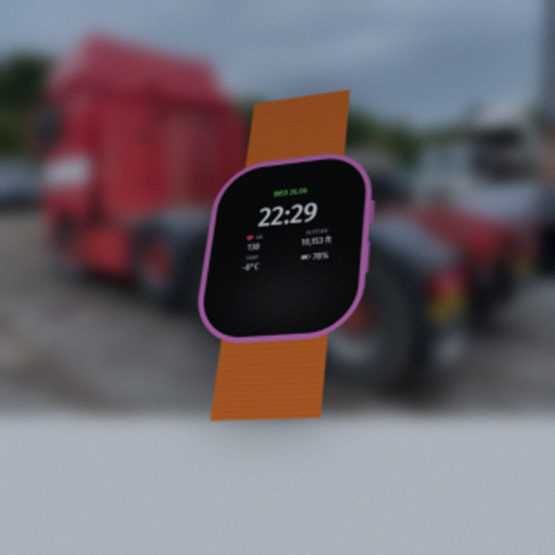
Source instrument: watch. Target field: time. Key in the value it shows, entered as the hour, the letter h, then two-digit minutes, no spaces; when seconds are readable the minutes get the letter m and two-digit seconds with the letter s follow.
22h29
